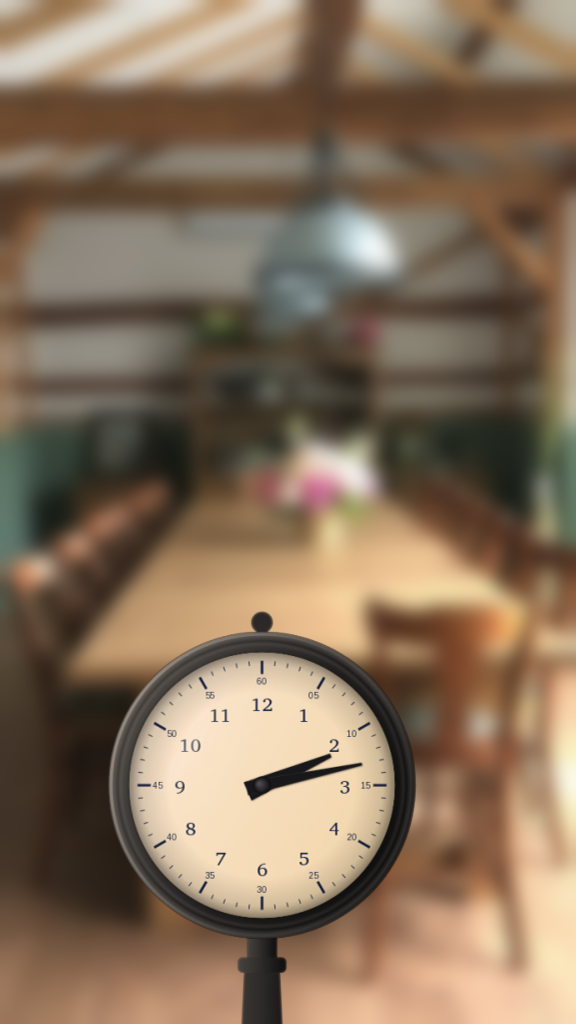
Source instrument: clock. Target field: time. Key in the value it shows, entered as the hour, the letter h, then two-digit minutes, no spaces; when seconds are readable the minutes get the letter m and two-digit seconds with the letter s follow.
2h13
